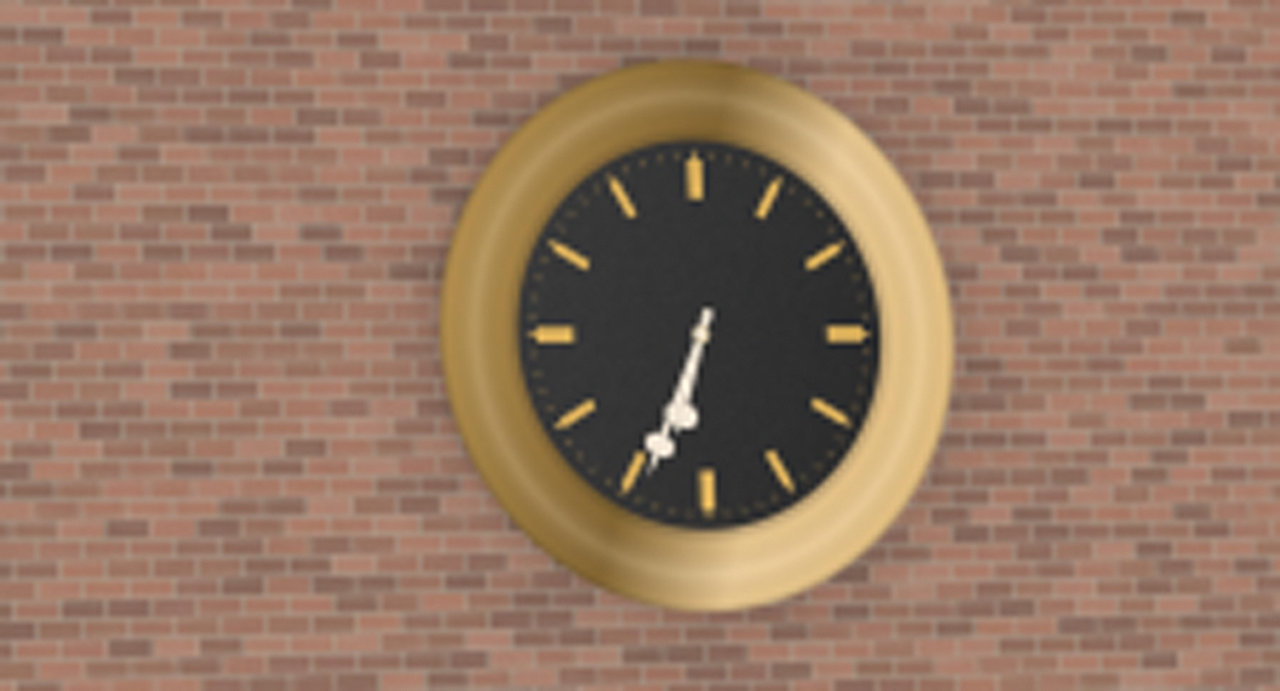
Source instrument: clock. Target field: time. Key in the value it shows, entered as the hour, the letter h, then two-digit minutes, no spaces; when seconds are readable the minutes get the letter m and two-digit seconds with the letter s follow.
6h34
